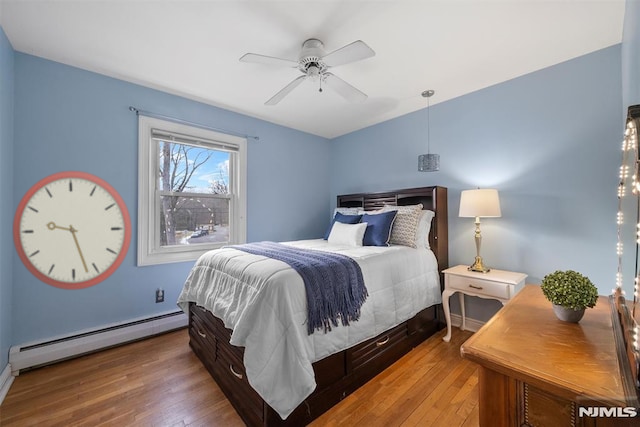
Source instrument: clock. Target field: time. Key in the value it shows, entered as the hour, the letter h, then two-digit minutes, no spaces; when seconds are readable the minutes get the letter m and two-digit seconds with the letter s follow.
9h27
